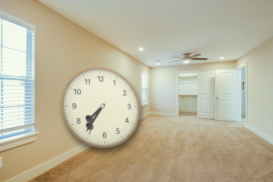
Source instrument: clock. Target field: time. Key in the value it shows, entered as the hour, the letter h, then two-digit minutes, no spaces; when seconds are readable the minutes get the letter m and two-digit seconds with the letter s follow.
7h36
